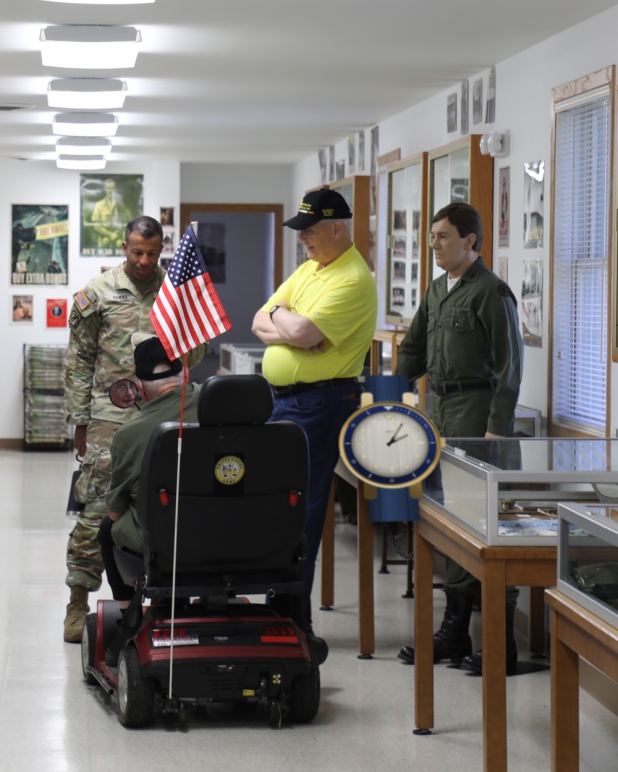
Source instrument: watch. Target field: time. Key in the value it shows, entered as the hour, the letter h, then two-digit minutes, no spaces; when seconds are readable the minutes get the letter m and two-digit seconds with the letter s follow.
2h05
